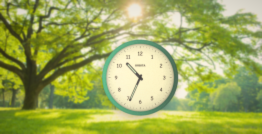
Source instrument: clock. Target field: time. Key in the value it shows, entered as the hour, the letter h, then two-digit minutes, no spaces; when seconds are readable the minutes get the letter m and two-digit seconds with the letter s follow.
10h34
